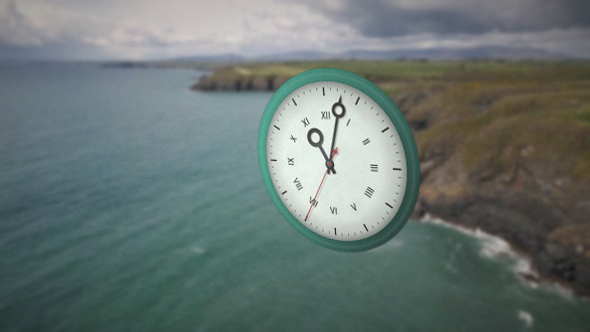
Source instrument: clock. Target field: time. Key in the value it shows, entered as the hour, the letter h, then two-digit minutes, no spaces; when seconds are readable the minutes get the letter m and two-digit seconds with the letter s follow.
11h02m35s
